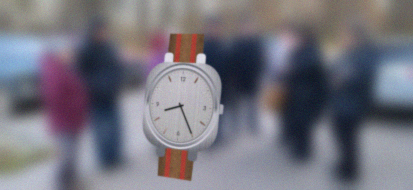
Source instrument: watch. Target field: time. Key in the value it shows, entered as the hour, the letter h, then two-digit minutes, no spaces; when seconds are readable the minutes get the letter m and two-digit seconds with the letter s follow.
8h25
